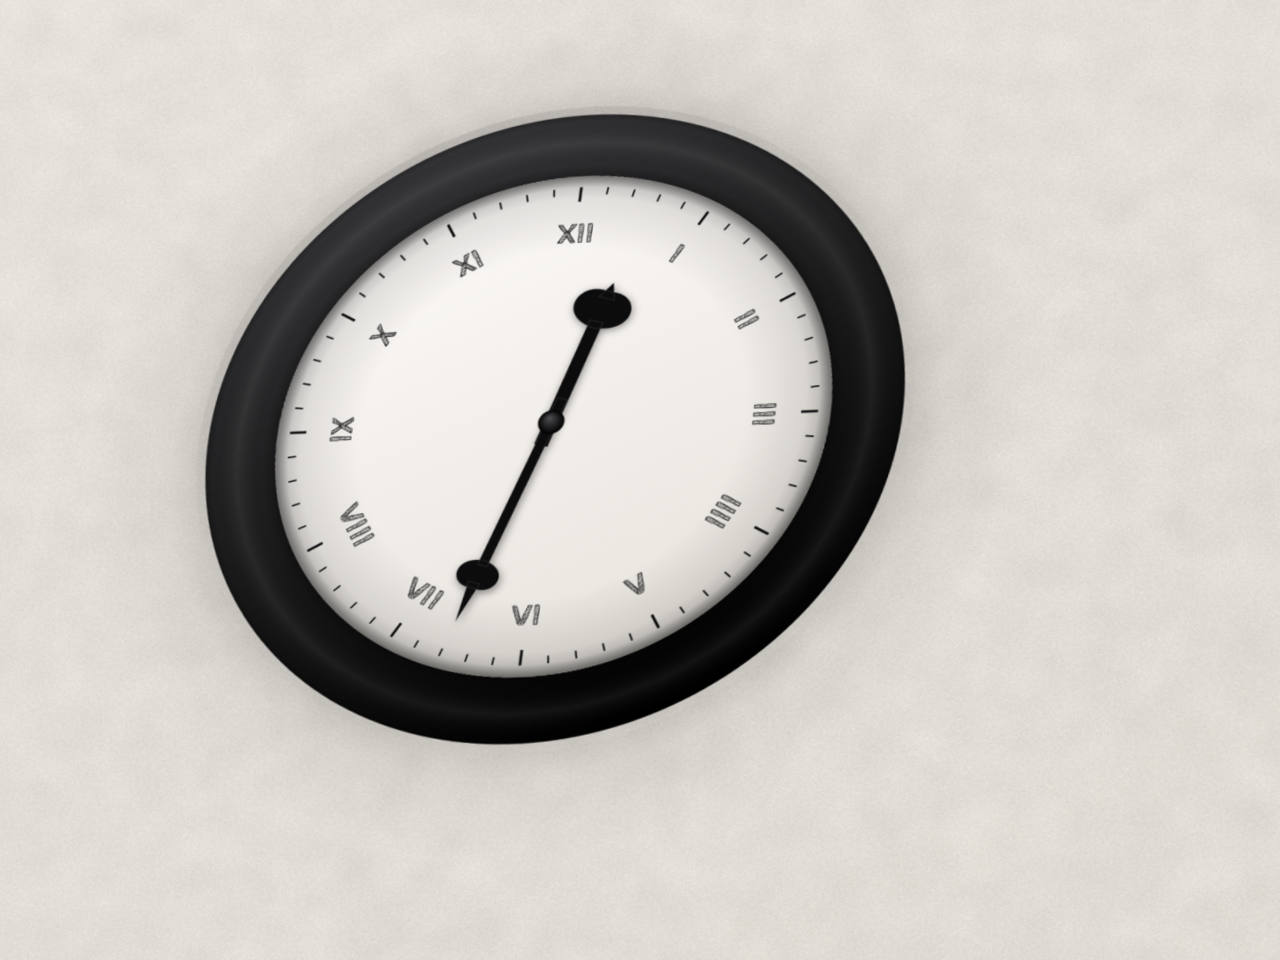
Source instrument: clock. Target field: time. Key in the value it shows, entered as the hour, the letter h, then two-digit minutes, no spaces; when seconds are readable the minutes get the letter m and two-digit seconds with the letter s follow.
12h33
